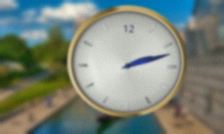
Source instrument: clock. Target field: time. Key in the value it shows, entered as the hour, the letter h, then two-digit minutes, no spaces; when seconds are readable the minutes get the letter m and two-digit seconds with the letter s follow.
2h12
